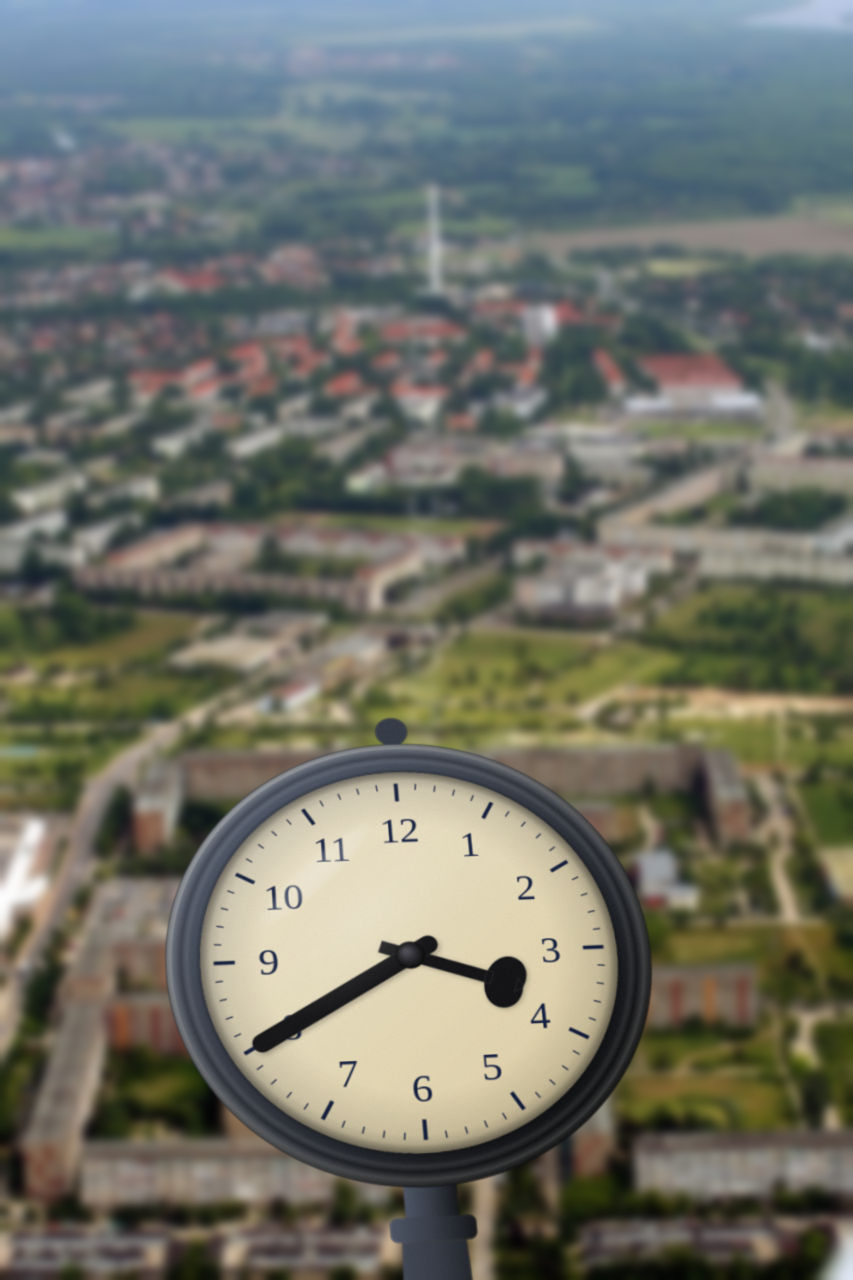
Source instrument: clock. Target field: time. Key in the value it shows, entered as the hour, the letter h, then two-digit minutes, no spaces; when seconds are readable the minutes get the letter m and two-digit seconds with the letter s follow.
3h40
